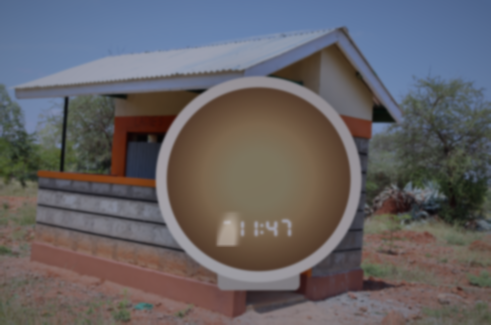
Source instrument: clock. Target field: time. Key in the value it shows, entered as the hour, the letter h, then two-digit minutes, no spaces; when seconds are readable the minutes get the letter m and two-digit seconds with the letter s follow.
11h47
